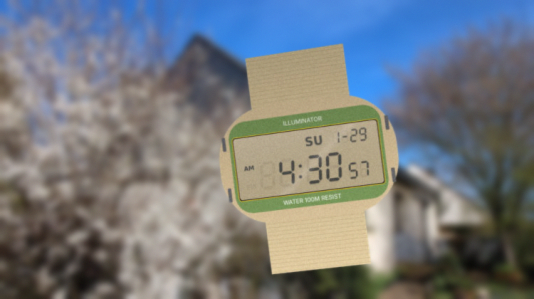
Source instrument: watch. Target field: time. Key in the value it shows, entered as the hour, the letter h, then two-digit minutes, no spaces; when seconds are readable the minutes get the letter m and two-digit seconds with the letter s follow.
4h30m57s
